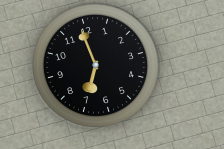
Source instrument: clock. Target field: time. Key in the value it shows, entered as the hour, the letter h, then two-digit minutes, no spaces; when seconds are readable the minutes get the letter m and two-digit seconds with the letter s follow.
6h59
